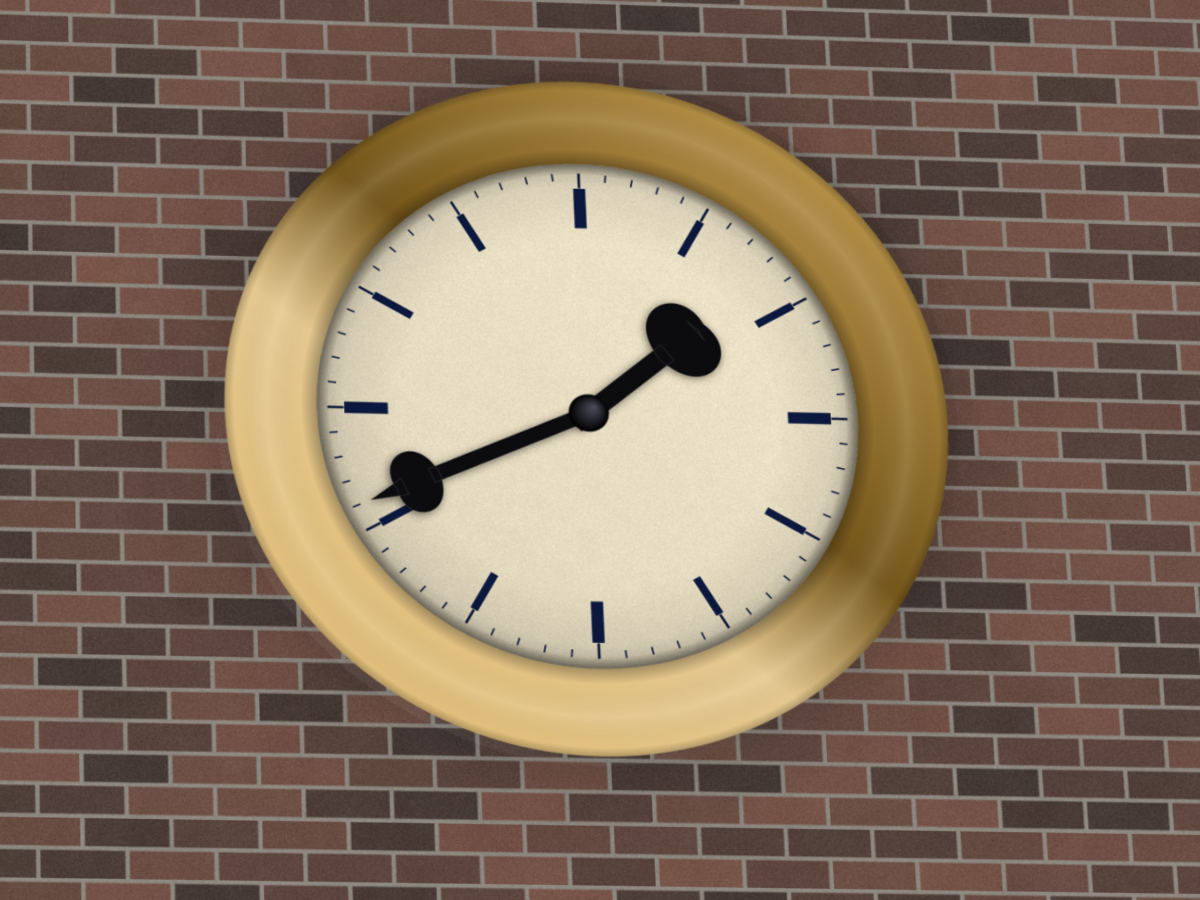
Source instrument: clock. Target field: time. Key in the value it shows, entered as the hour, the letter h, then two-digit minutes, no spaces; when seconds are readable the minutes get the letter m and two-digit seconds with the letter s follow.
1h41
